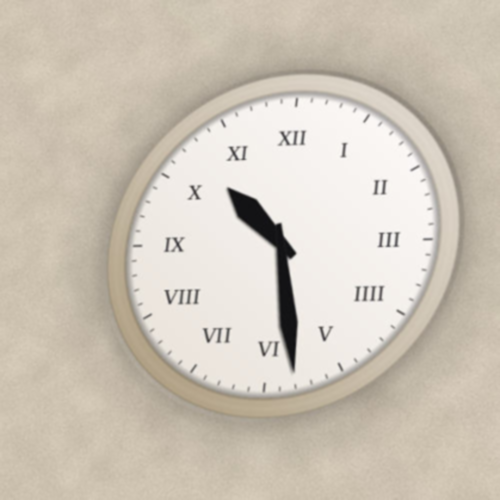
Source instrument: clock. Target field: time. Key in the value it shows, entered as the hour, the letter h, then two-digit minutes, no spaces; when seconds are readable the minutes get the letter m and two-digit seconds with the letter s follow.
10h28
